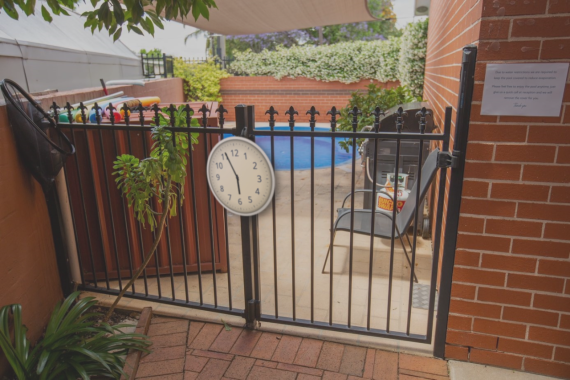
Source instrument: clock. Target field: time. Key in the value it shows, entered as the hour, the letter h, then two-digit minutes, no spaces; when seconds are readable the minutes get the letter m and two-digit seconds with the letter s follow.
5h56
